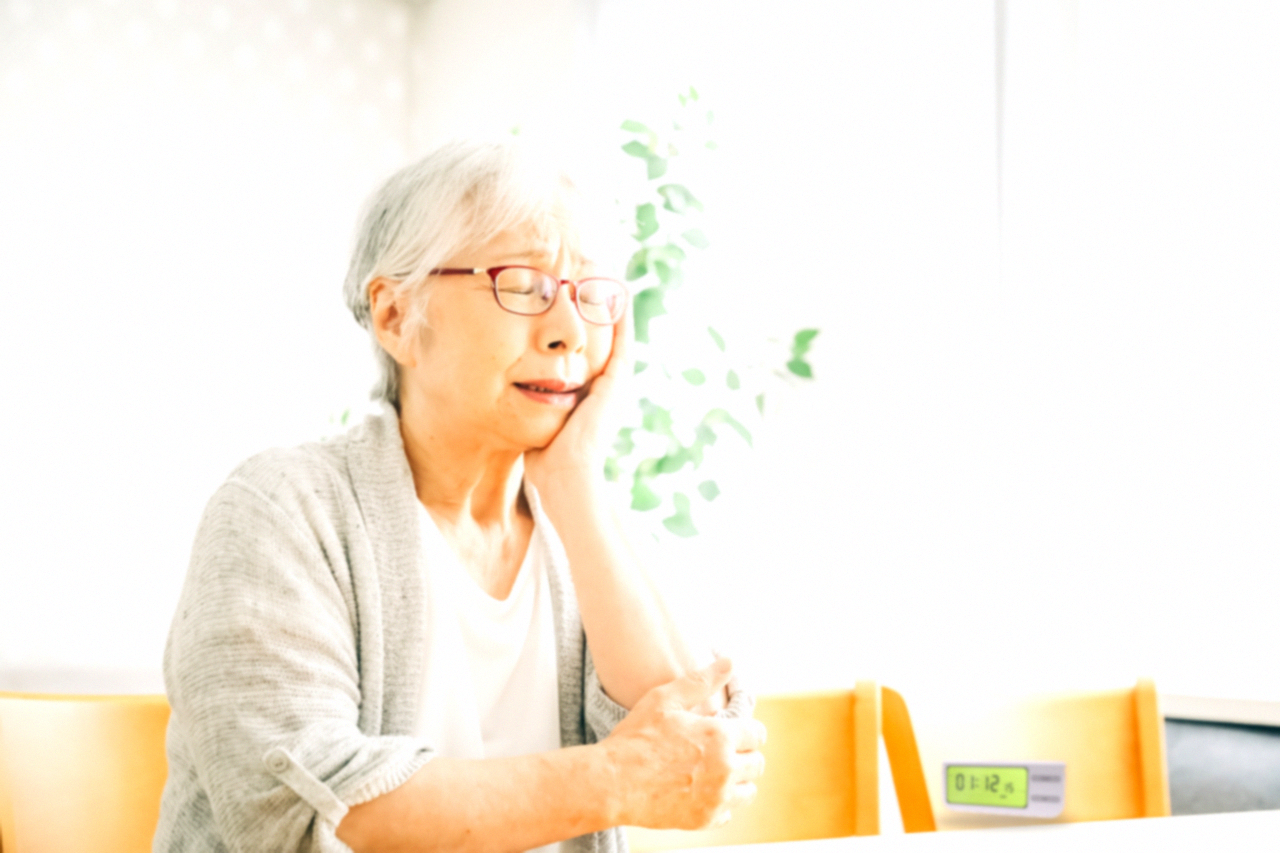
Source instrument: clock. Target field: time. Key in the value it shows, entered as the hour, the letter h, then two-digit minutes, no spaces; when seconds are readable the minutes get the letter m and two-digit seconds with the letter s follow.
1h12
